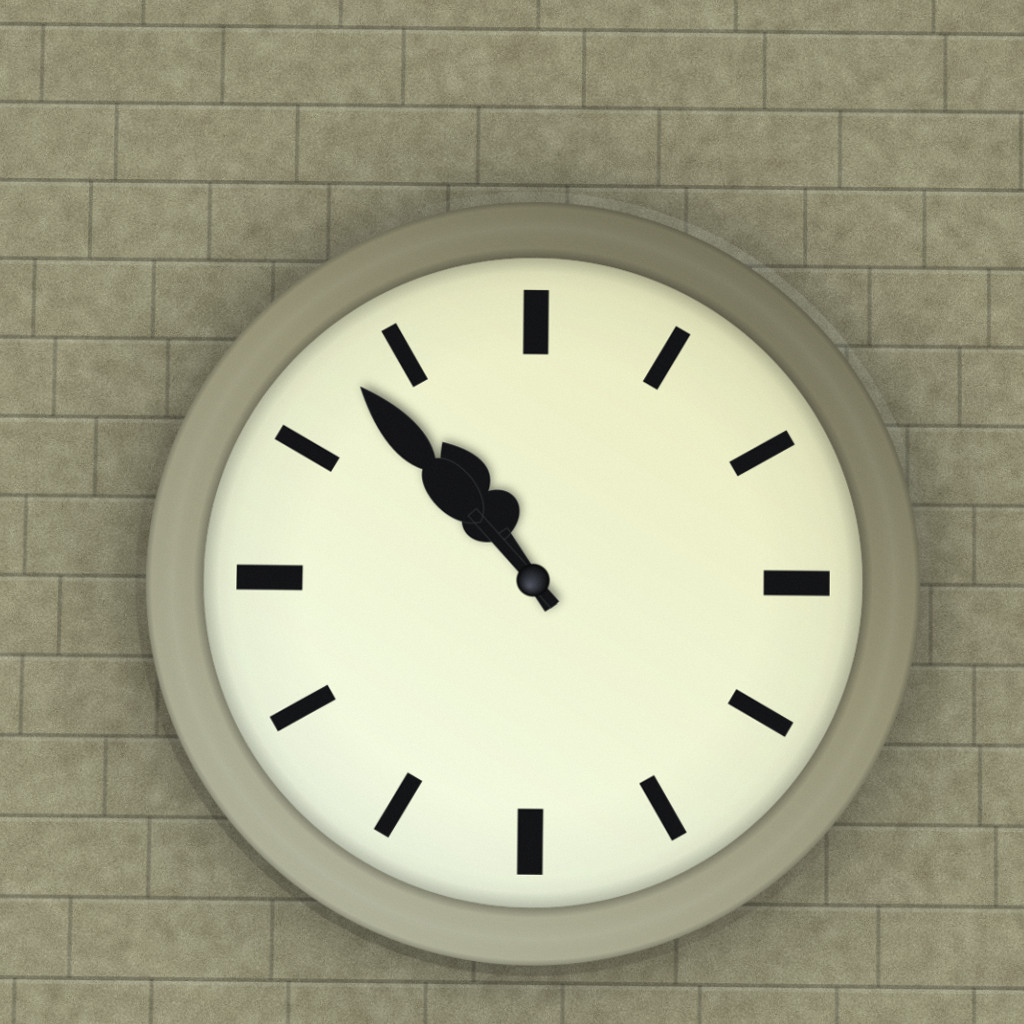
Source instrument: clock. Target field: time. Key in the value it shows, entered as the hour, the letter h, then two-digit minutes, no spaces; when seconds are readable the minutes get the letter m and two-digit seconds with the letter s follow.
10h53
